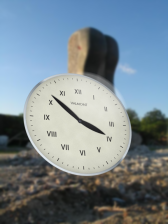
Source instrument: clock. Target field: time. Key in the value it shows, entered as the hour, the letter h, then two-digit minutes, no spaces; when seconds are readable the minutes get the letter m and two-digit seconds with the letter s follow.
3h52
